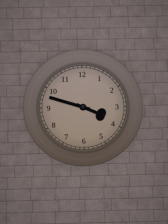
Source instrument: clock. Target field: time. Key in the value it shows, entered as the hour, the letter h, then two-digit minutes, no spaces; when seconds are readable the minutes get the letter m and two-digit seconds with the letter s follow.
3h48
